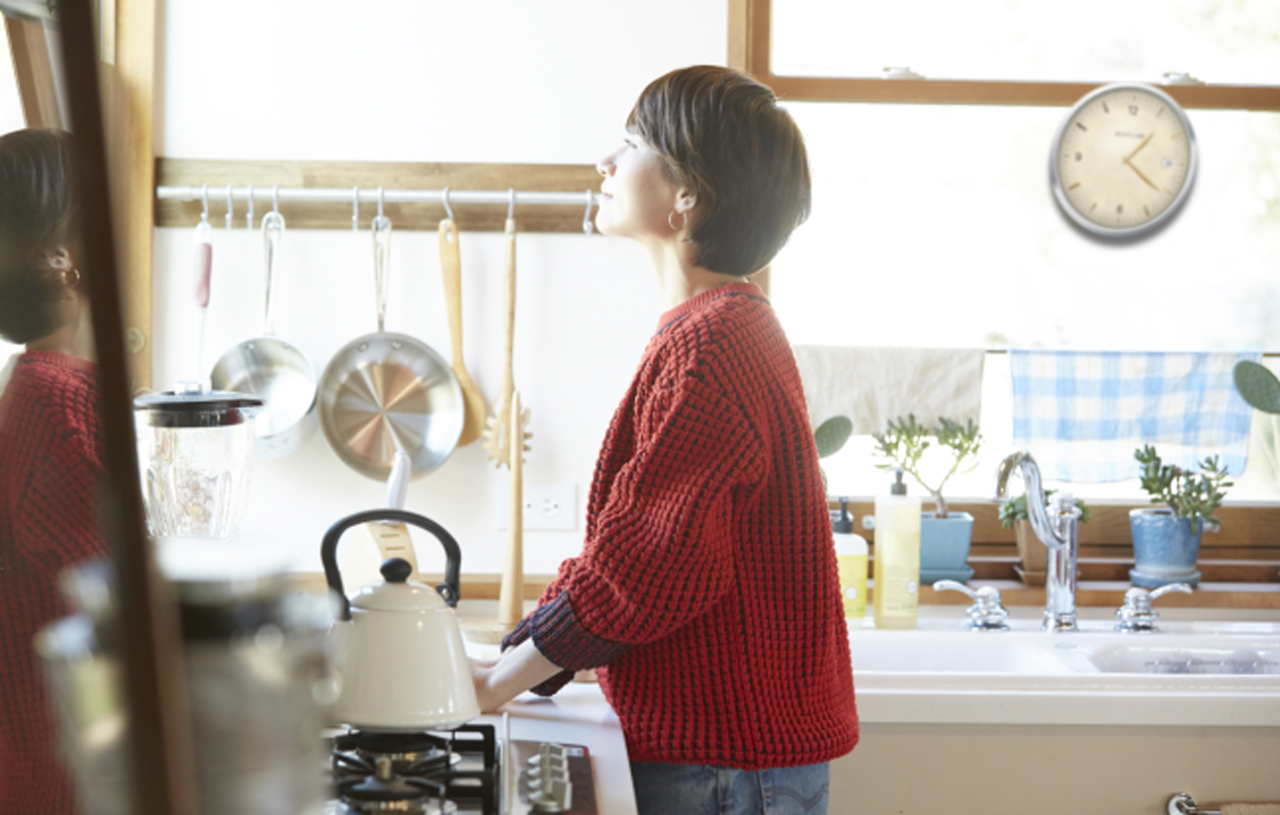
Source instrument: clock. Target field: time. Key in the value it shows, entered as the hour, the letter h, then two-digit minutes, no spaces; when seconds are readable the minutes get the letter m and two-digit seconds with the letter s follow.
1h21
